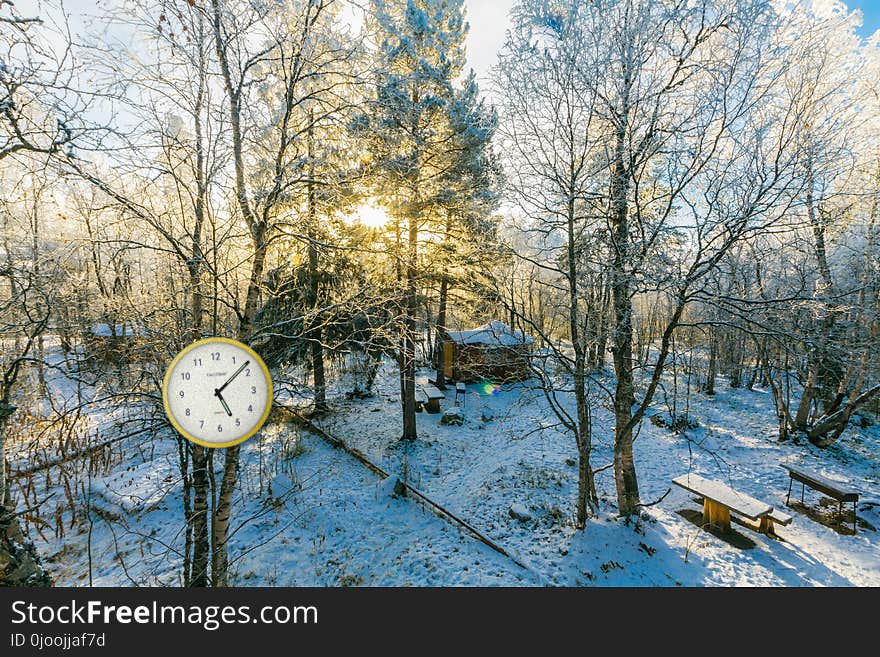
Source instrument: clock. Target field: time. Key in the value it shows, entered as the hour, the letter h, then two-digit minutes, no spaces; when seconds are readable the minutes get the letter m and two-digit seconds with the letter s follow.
5h08
